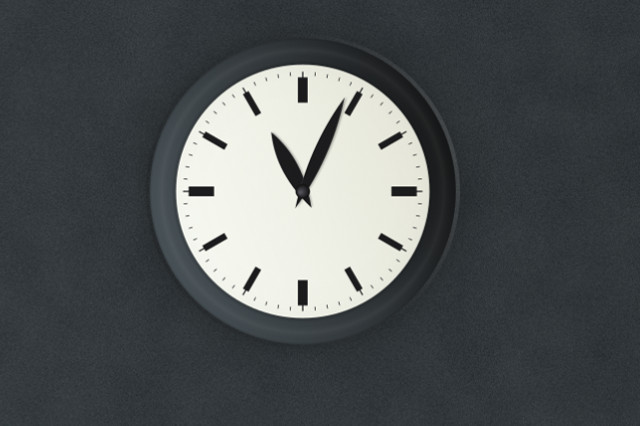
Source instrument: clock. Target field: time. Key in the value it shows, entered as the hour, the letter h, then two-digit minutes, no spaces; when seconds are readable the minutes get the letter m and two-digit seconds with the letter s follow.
11h04
